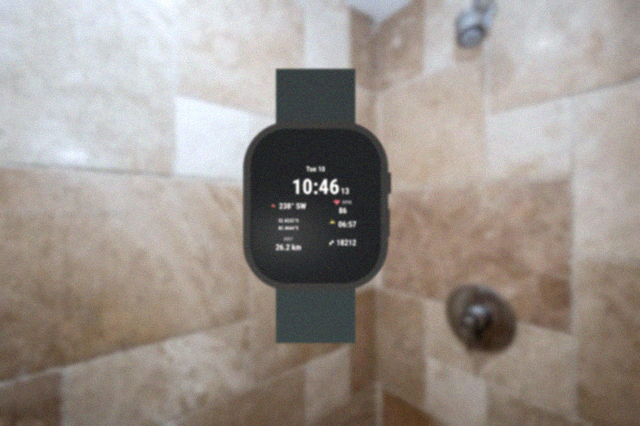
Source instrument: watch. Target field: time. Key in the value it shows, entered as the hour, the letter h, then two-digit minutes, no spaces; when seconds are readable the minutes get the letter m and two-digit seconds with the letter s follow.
10h46
